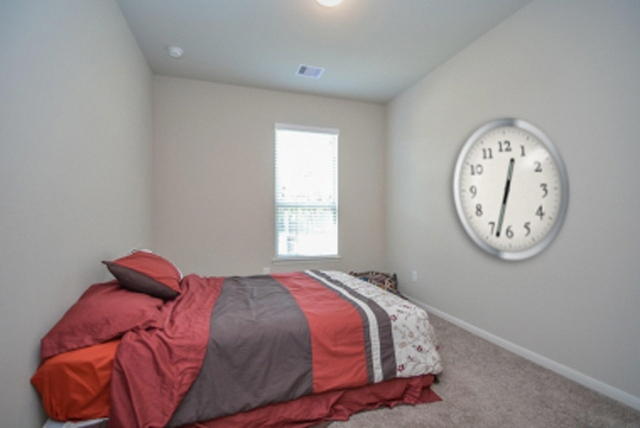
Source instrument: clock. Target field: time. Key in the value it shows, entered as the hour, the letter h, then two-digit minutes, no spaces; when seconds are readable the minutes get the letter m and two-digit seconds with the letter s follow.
12h33
